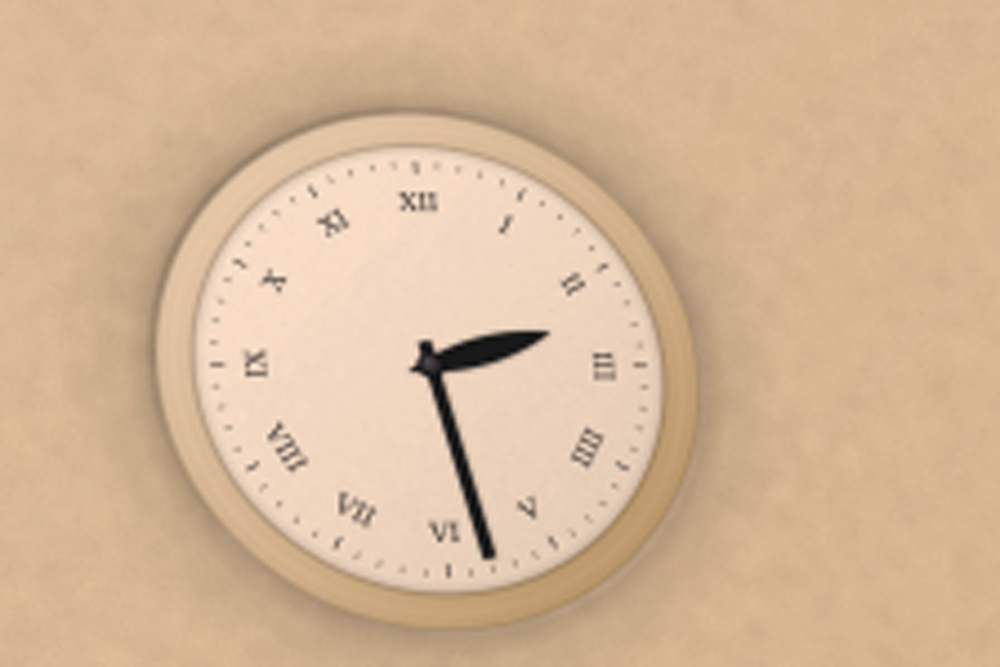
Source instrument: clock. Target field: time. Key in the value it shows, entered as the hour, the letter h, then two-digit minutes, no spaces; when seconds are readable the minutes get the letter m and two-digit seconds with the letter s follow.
2h28
